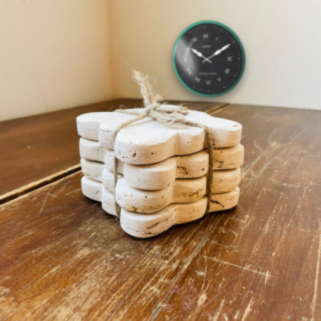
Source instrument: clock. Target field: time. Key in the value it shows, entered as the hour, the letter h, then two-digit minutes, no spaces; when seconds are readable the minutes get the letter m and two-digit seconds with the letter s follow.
10h10
